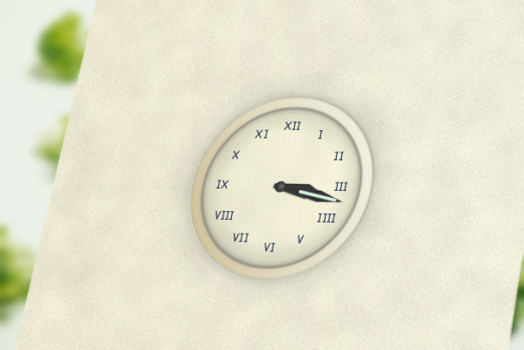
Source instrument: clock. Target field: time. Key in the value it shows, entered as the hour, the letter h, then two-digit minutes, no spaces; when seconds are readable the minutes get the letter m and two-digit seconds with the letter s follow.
3h17
